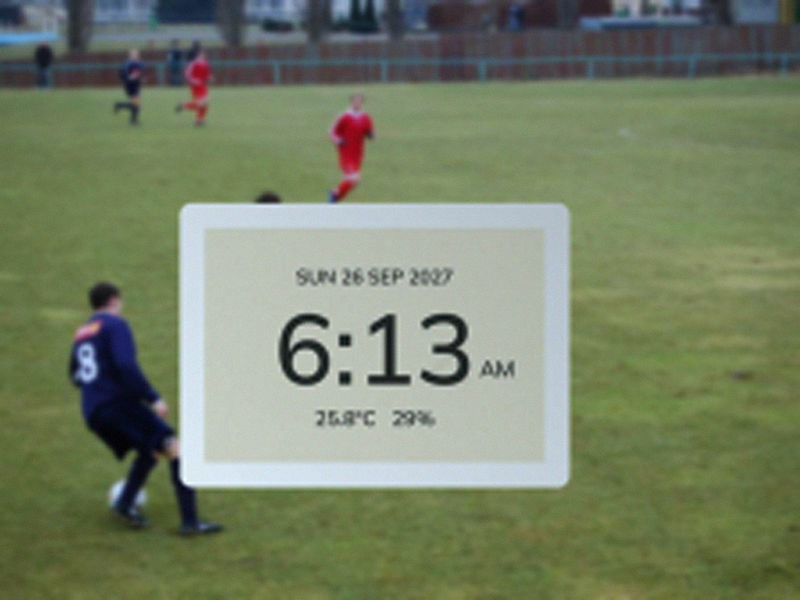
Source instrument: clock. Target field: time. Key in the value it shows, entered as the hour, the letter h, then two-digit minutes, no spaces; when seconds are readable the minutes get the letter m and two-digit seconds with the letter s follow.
6h13
